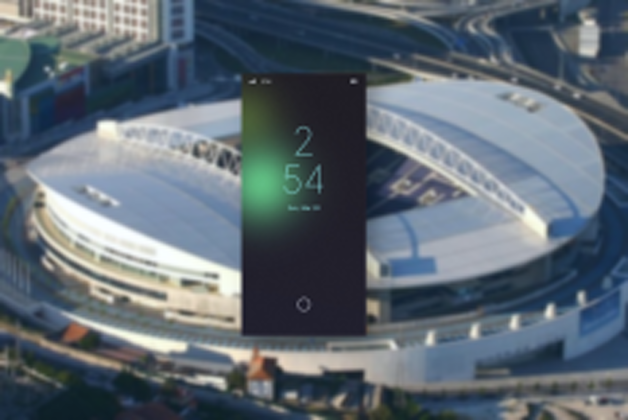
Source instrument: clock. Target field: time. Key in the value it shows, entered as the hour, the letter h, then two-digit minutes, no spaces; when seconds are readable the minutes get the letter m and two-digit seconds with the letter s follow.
2h54
